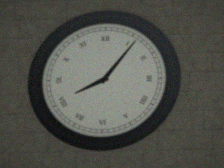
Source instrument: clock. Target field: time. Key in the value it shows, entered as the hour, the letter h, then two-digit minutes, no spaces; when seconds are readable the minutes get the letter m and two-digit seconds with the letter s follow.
8h06
